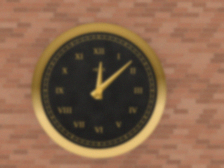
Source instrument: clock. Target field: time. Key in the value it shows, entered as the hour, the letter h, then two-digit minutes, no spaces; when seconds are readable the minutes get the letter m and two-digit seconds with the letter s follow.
12h08
